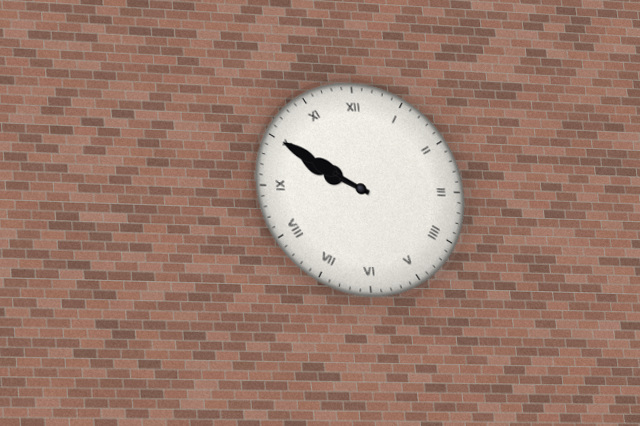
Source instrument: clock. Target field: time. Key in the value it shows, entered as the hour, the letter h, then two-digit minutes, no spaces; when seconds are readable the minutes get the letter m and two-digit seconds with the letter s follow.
9h50
